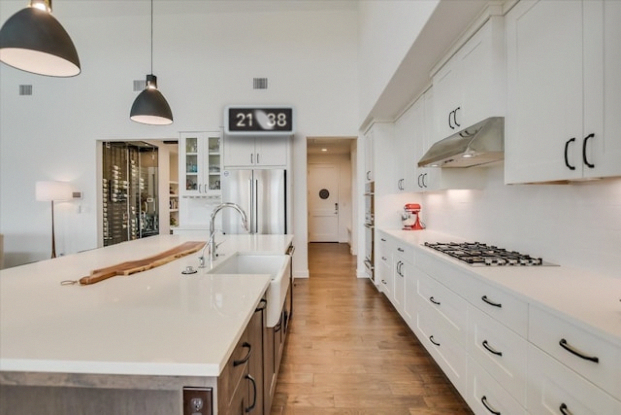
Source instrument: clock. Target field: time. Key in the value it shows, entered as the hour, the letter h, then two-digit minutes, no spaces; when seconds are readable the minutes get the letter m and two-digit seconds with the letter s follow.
21h38
